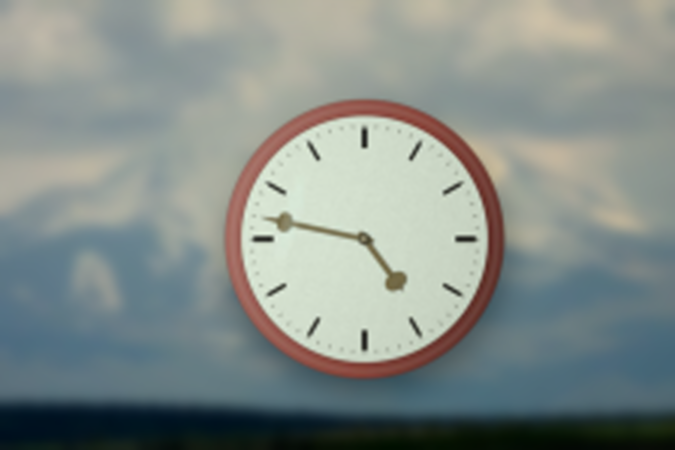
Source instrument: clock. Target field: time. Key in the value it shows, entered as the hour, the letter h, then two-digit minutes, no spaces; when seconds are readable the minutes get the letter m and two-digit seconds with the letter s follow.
4h47
